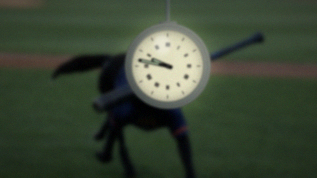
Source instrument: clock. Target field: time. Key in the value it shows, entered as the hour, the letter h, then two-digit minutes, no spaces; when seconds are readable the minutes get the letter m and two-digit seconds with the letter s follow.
9h47
